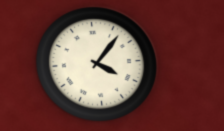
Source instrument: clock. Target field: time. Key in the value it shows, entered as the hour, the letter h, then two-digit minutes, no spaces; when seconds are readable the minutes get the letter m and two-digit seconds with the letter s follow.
4h07
